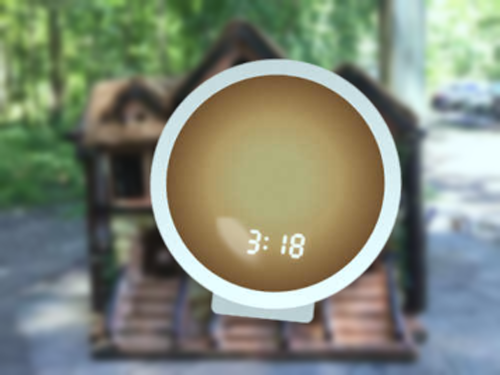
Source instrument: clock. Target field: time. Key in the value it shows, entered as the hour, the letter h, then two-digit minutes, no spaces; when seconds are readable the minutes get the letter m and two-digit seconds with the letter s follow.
3h18
